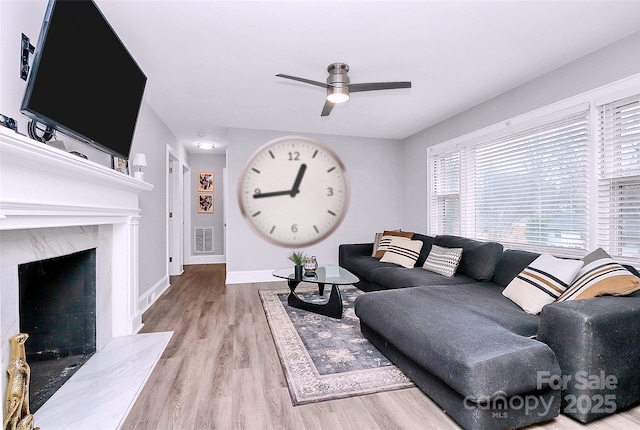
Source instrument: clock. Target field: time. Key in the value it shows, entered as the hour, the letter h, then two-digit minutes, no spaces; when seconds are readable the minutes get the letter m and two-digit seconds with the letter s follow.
12h44
